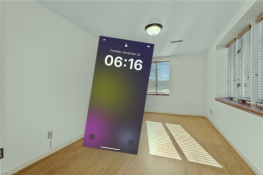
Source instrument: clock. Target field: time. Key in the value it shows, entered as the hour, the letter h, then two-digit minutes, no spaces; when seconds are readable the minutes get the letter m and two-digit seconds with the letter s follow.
6h16
